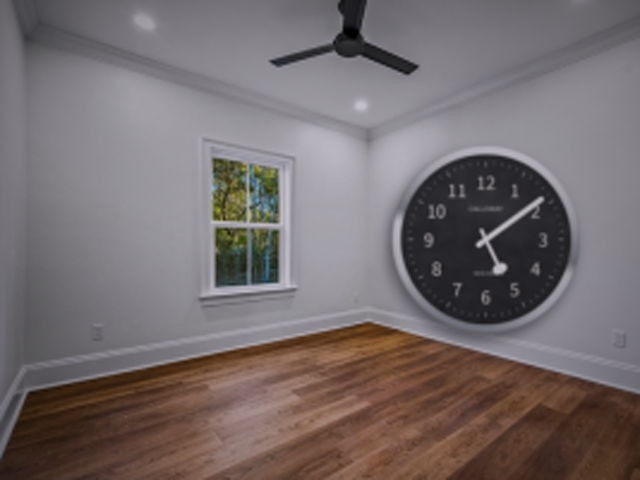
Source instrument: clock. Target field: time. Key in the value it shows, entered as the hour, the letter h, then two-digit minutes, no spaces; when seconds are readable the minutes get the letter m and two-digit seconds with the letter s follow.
5h09
